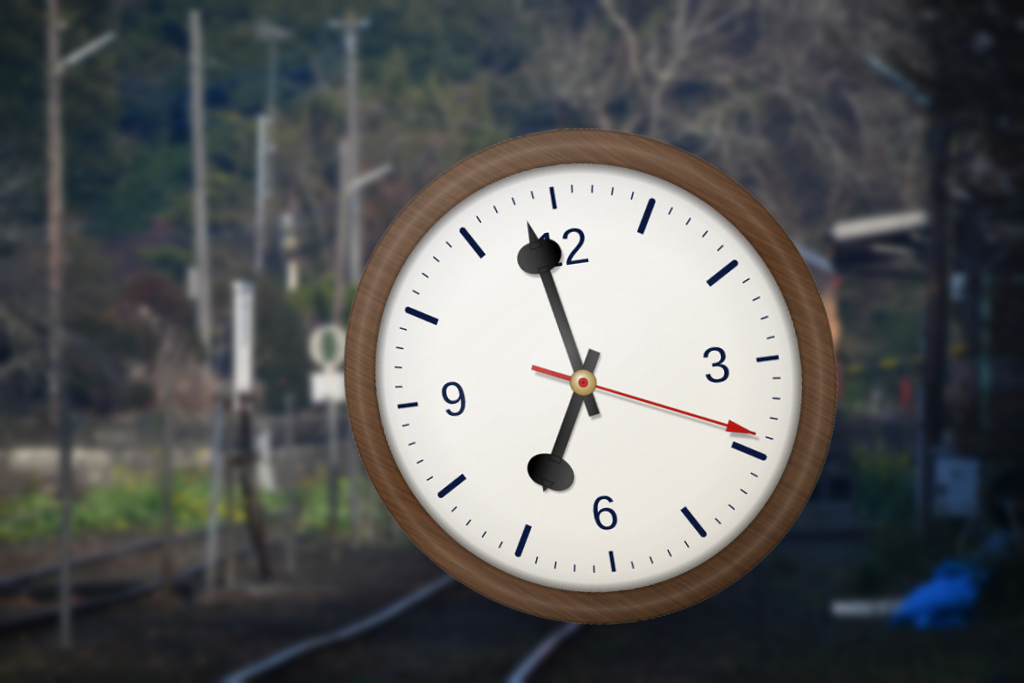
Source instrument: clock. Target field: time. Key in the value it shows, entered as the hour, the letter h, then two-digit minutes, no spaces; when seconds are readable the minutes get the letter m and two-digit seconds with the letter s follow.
6h58m19s
